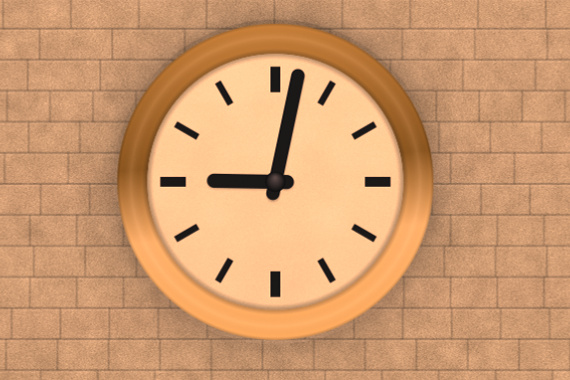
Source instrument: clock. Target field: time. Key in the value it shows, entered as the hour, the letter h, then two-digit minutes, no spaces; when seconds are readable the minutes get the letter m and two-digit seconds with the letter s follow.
9h02
